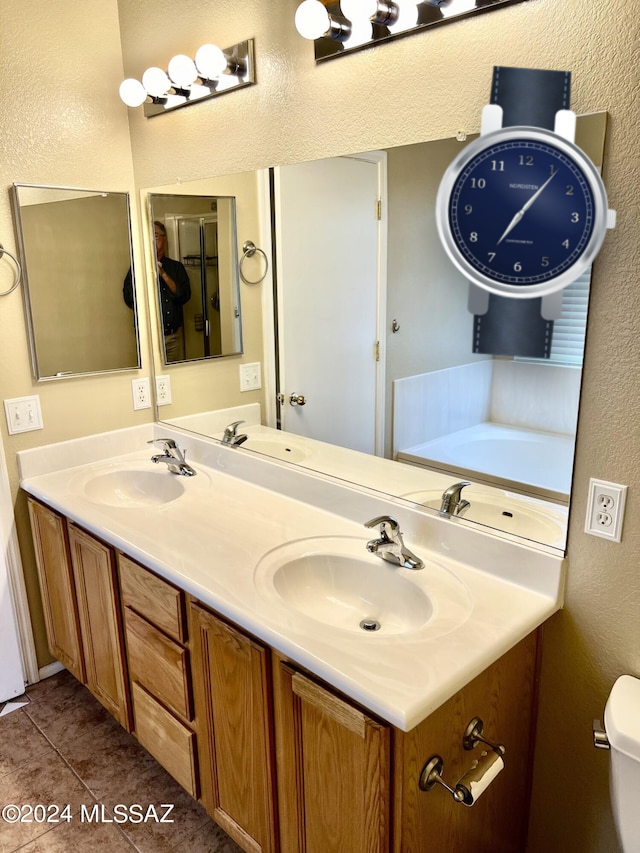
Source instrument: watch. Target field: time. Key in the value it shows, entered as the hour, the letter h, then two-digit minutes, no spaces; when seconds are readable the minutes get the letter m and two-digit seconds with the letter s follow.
7h06
